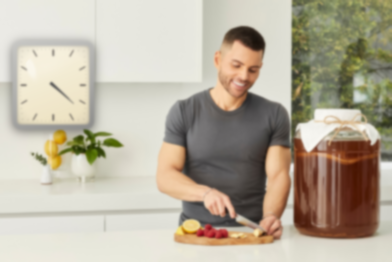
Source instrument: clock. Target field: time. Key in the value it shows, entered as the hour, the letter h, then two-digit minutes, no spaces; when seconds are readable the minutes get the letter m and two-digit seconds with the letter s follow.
4h22
